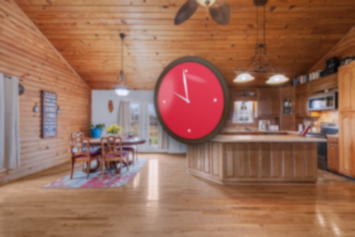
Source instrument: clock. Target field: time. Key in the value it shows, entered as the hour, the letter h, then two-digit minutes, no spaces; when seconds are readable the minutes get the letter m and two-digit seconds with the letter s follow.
9h59
